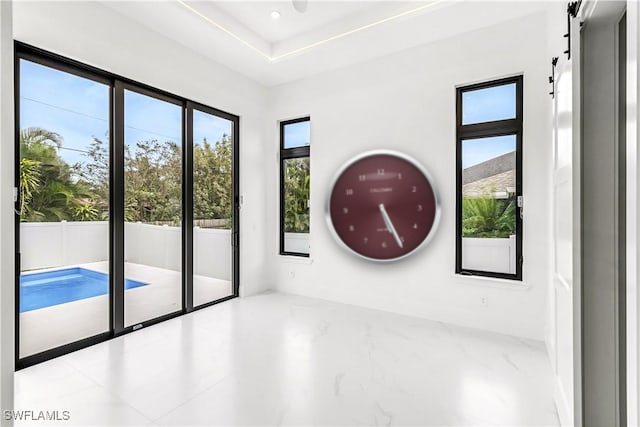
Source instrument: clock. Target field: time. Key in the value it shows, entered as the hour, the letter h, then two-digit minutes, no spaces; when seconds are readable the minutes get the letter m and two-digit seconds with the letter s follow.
5h26
